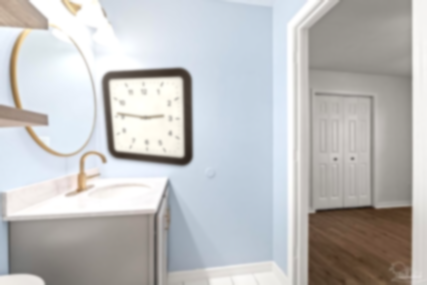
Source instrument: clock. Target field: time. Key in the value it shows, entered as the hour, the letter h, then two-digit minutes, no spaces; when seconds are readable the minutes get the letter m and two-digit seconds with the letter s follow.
2h46
